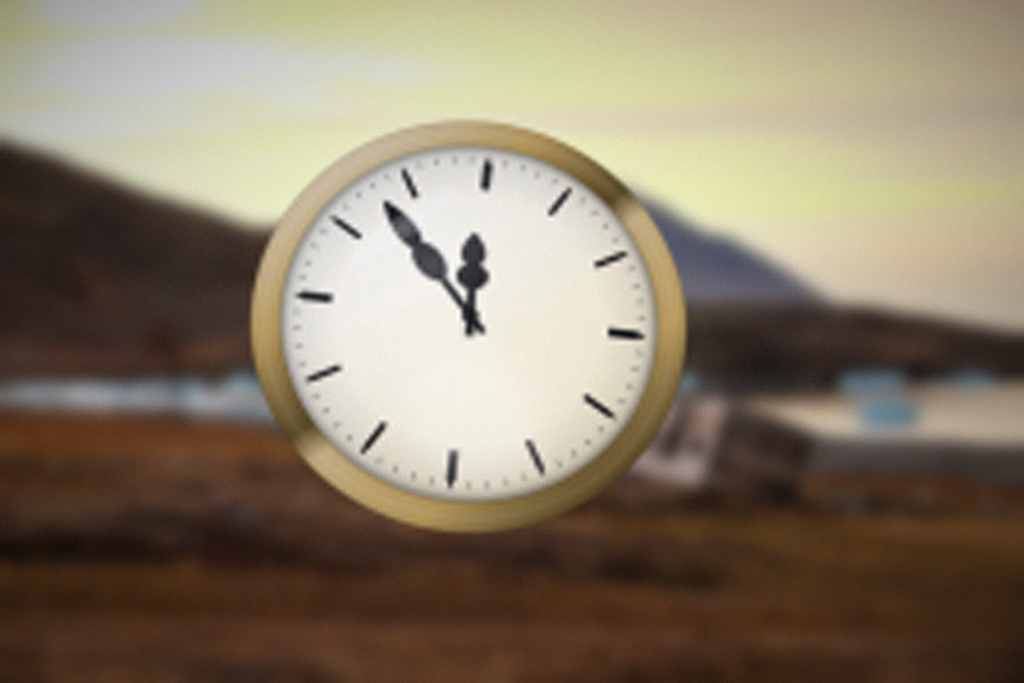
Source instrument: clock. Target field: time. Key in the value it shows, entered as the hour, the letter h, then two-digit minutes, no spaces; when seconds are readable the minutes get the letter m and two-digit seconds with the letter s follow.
11h53
